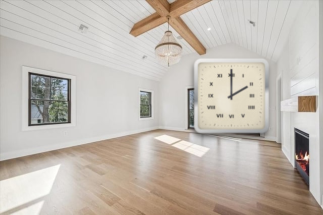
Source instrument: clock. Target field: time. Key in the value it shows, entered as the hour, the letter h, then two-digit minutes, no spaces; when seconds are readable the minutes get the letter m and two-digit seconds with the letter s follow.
2h00
